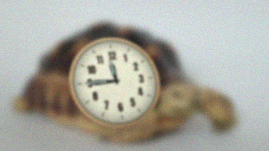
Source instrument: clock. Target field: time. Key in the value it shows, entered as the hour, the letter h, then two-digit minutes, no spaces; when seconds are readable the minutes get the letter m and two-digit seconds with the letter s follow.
11h45
